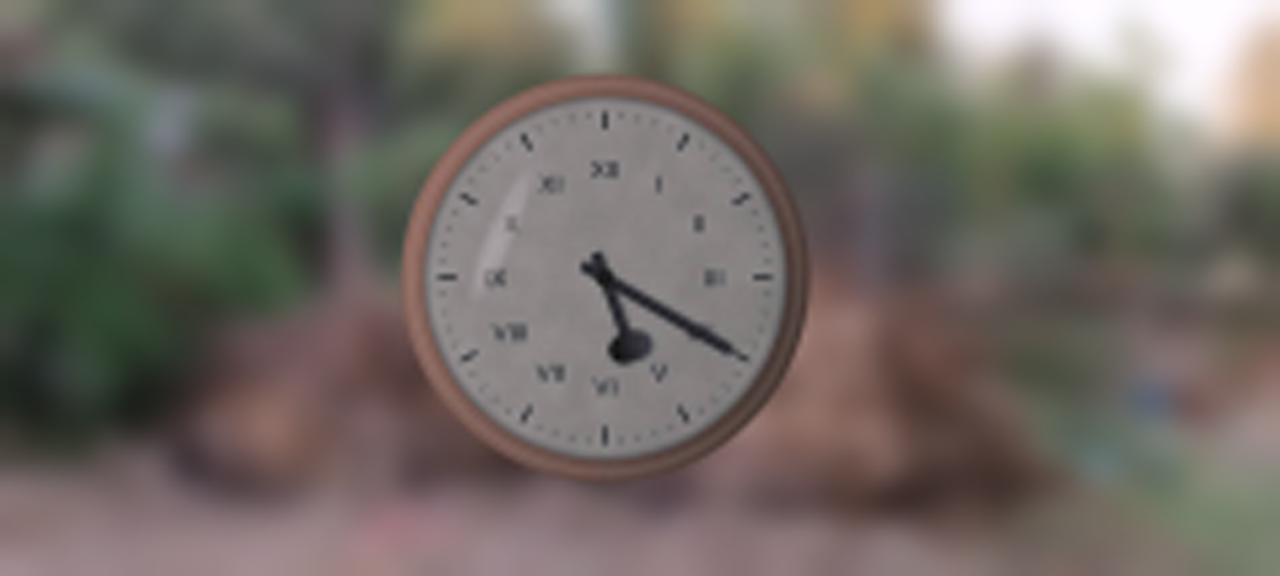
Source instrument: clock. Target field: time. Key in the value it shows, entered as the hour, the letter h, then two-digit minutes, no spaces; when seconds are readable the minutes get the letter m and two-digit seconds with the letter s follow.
5h20
